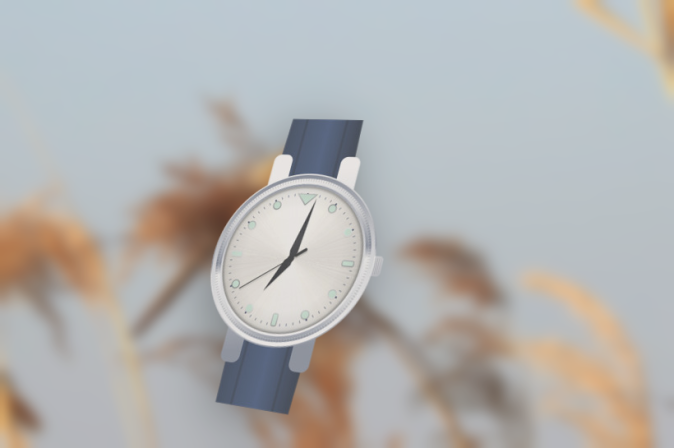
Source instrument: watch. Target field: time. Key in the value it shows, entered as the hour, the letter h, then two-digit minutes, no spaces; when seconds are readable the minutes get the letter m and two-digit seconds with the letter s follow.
7h01m39s
